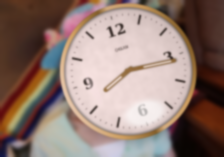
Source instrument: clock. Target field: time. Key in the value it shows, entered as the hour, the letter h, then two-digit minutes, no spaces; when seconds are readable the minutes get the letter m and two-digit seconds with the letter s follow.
8h16
